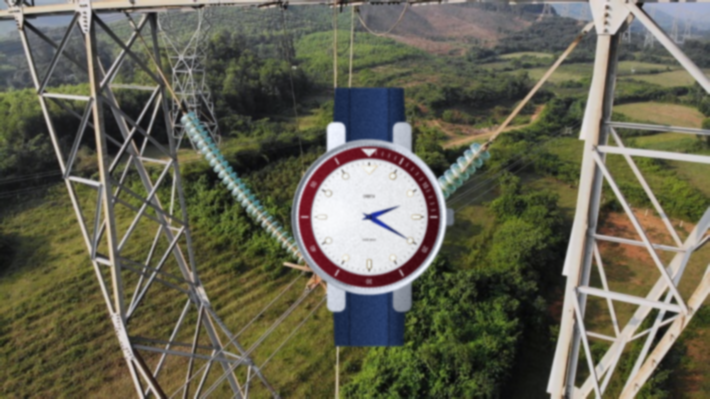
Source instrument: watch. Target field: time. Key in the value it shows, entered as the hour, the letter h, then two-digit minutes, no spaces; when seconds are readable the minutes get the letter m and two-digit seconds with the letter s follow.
2h20
